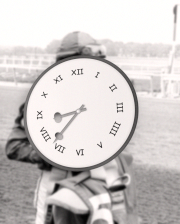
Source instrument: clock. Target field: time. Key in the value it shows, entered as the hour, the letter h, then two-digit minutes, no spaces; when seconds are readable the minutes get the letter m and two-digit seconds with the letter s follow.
8h37
